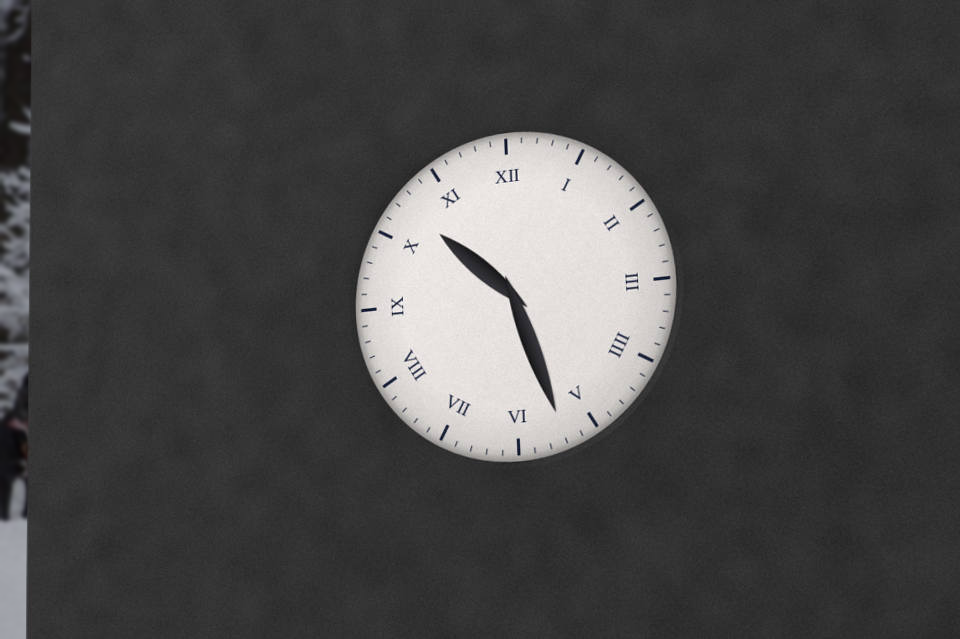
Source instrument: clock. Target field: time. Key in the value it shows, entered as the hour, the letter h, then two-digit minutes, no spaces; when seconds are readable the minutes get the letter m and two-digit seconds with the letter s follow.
10h27
